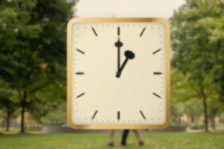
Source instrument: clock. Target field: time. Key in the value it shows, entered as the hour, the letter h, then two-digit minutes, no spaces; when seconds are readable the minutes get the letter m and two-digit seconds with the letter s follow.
1h00
